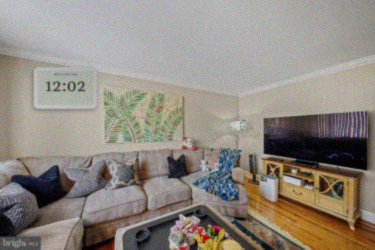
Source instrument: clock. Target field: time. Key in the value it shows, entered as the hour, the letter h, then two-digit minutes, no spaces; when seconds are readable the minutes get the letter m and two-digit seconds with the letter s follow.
12h02
